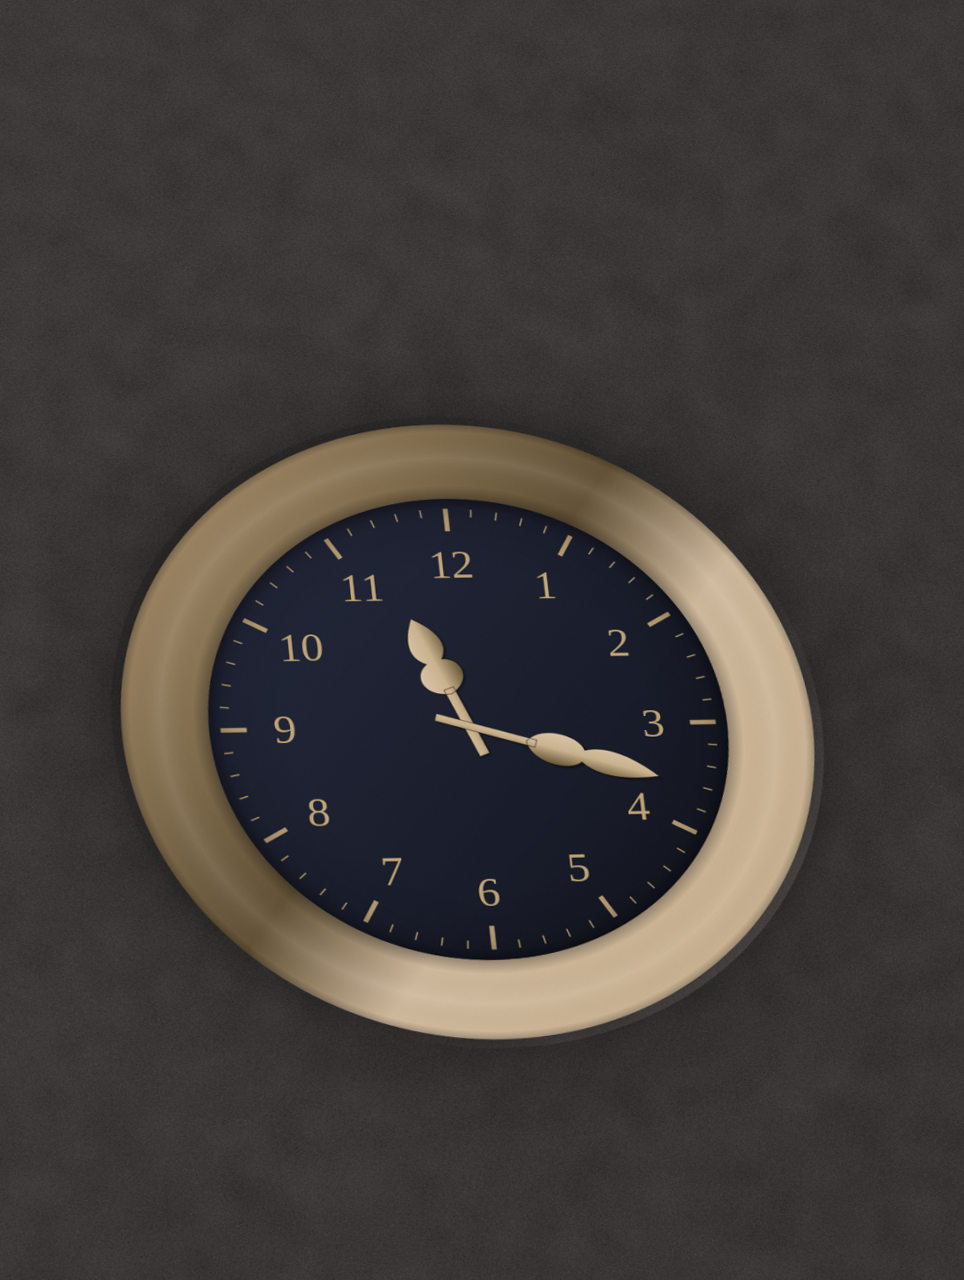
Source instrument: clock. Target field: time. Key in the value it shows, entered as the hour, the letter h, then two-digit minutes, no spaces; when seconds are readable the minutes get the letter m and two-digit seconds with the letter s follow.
11h18
